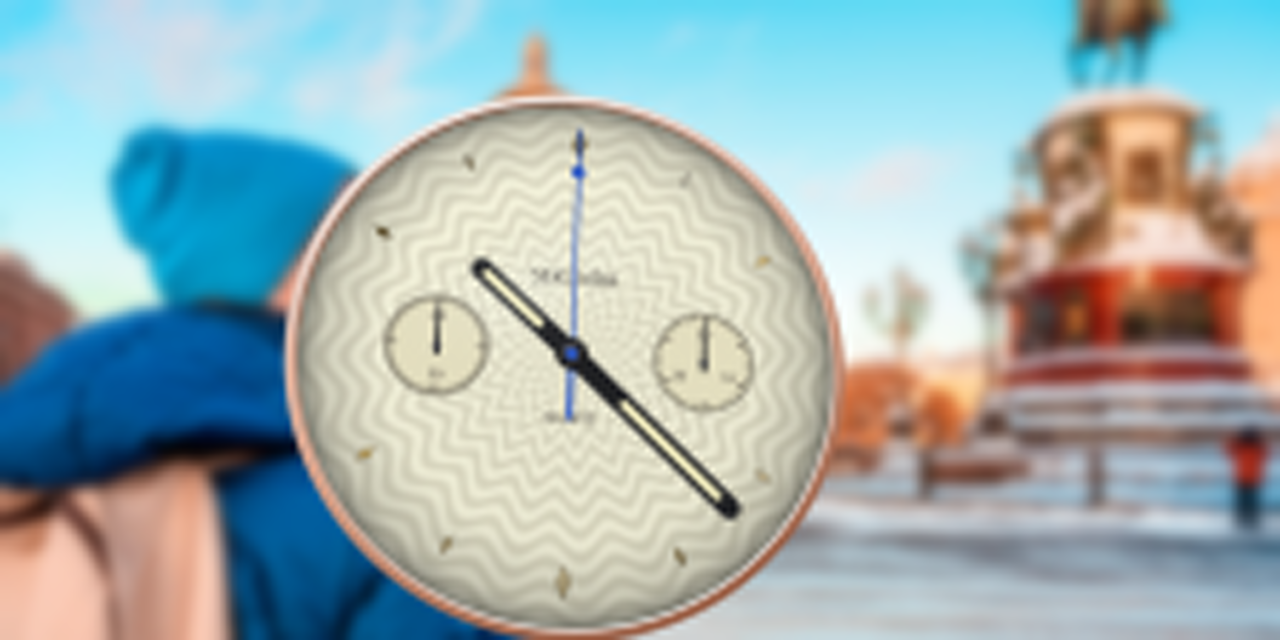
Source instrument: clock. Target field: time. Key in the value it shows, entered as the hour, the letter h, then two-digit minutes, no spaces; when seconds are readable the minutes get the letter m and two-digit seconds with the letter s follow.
10h22
